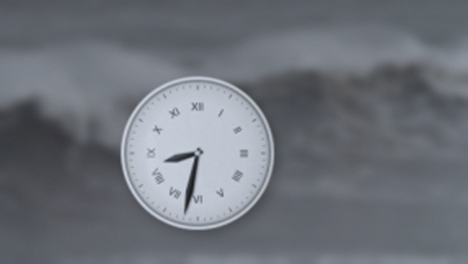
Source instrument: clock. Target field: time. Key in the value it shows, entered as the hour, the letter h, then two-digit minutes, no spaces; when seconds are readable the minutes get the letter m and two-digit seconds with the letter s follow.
8h32
